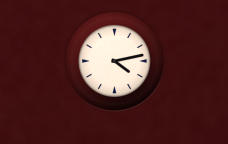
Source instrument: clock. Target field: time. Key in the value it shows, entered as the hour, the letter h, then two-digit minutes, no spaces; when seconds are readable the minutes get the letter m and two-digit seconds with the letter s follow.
4h13
